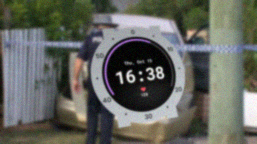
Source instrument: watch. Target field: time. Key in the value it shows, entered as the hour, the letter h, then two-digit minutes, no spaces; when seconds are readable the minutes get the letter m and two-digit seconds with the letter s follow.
16h38
